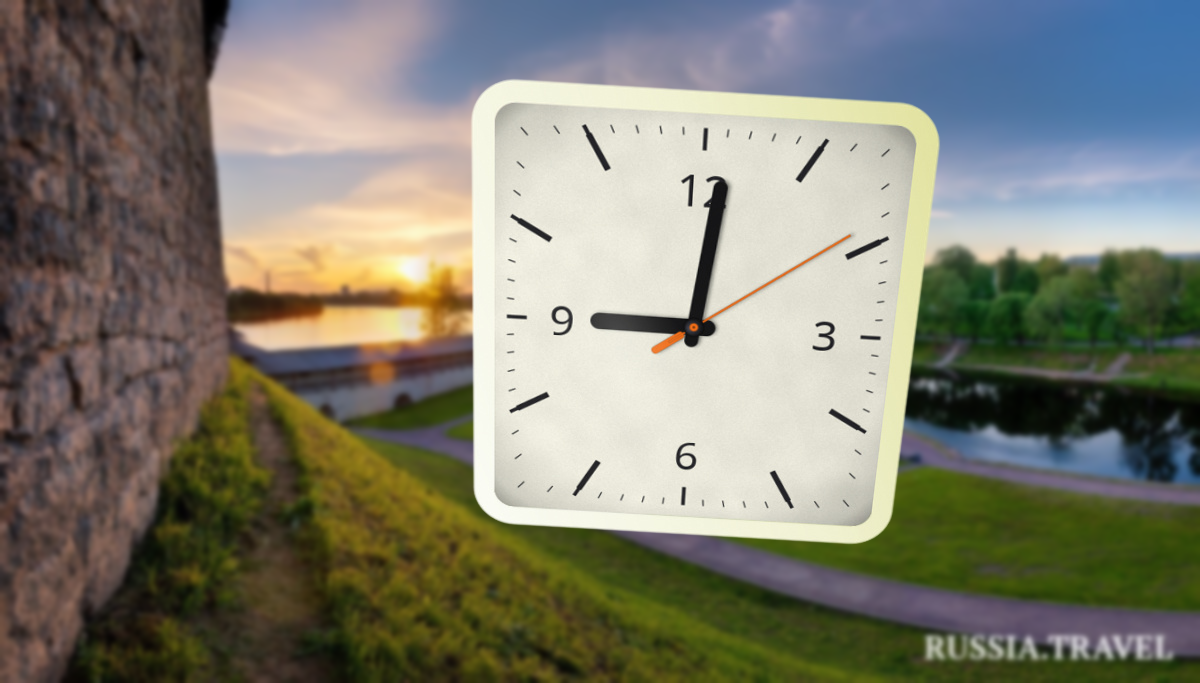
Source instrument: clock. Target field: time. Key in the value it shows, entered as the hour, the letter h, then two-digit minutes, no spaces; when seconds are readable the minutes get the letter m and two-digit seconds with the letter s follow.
9h01m09s
